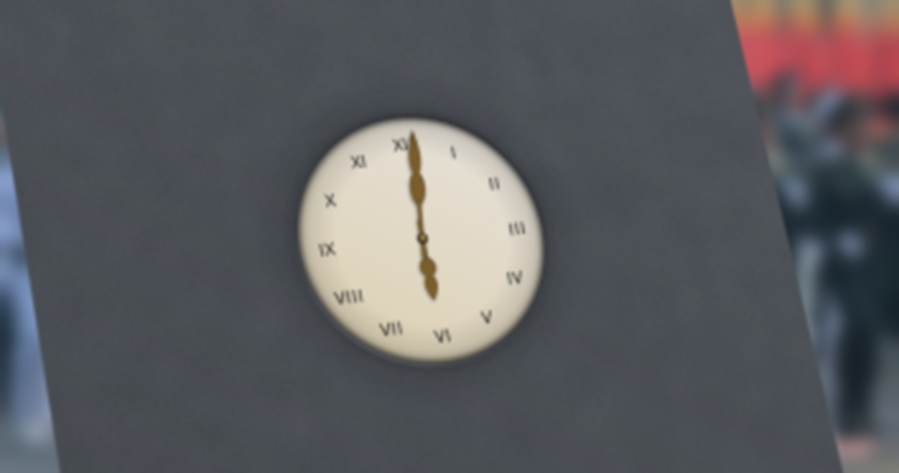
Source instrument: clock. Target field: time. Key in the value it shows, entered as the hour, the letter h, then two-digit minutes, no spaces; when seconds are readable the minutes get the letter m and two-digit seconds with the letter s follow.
6h01
